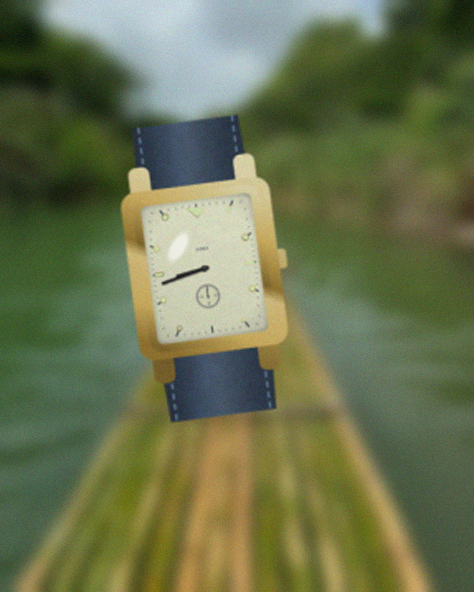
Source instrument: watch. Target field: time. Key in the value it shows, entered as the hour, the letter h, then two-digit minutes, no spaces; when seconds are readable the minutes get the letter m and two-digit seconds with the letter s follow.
8h43
